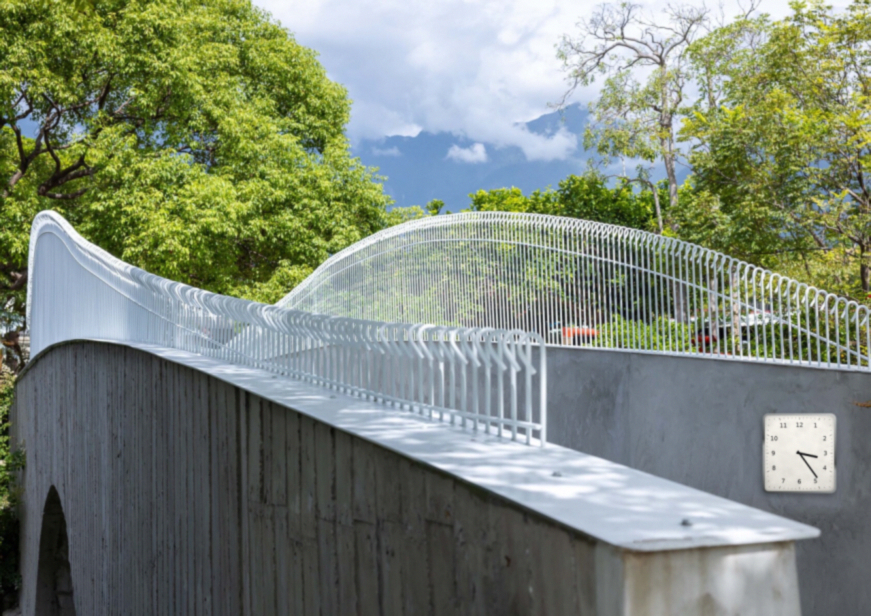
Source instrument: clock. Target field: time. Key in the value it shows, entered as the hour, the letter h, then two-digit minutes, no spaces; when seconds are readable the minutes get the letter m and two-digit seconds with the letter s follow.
3h24
